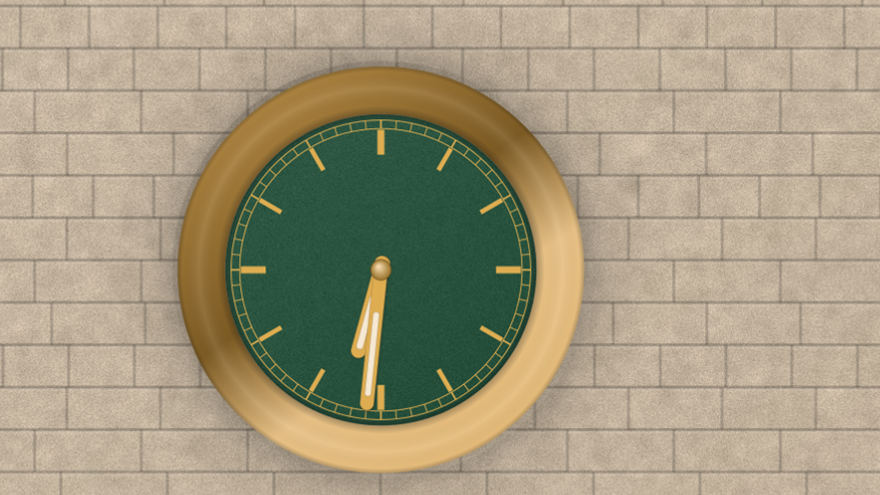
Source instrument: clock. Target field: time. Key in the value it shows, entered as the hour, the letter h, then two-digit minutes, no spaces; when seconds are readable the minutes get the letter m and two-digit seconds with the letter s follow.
6h31
